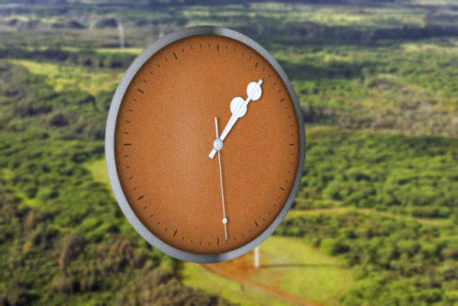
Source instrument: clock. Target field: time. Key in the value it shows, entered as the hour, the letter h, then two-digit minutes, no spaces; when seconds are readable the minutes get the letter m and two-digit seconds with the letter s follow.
1h06m29s
